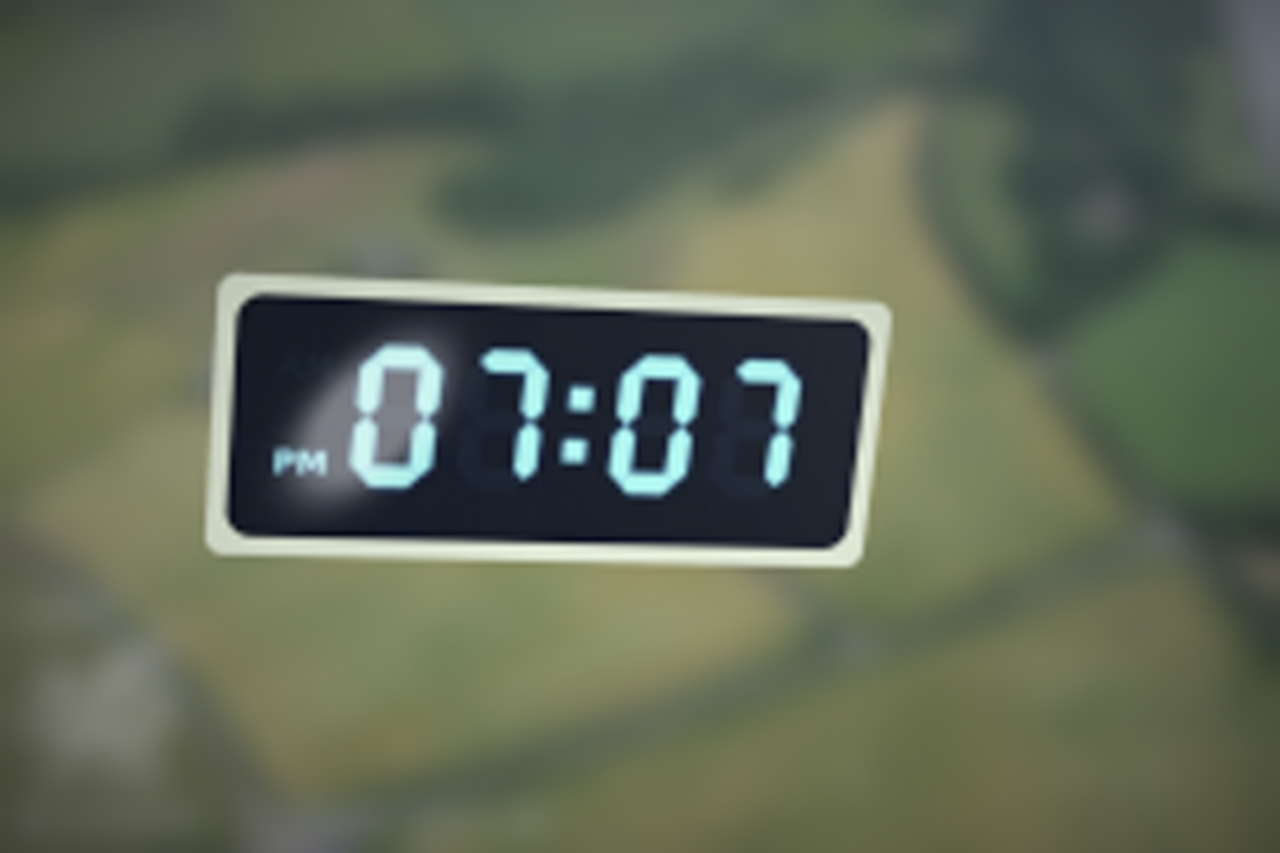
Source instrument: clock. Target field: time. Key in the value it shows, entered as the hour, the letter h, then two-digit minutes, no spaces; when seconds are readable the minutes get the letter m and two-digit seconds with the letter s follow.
7h07
